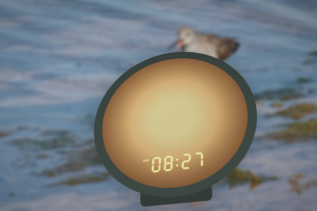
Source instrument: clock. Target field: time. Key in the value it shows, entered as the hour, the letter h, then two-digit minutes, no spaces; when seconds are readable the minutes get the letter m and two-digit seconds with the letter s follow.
8h27
